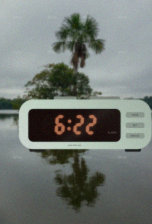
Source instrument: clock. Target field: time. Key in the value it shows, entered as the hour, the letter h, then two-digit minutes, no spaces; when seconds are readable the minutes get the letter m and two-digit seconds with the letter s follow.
6h22
